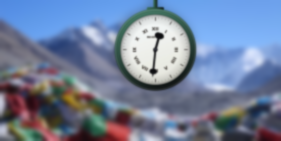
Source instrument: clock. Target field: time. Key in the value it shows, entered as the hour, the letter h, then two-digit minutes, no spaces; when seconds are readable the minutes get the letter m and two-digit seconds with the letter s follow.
12h31
